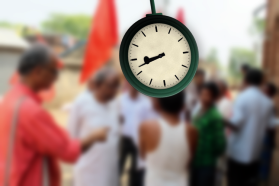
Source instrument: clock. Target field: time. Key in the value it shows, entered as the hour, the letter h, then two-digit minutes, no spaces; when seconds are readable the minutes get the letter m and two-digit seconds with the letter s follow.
8h42
